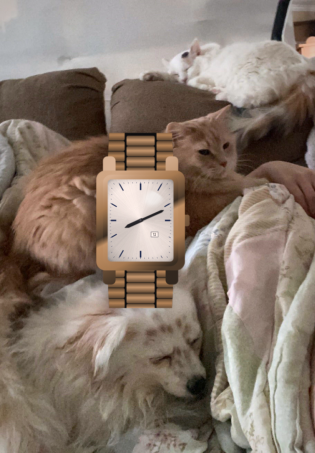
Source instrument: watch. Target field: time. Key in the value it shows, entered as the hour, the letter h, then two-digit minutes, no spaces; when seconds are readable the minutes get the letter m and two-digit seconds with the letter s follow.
8h11
